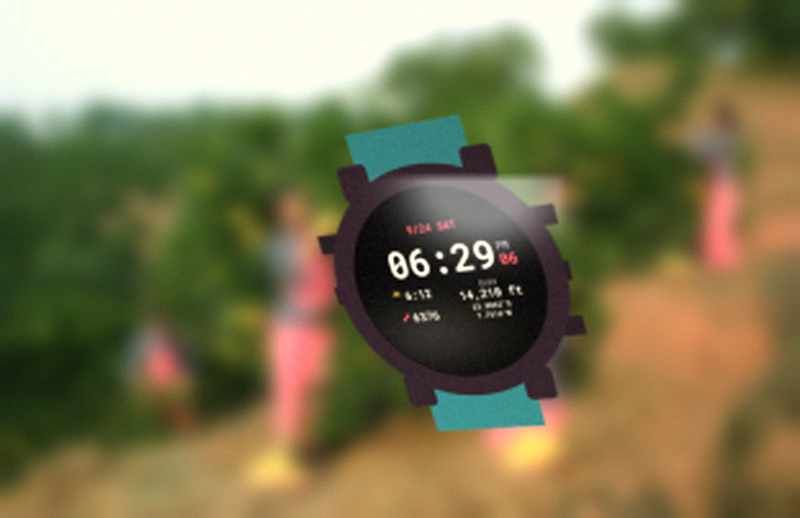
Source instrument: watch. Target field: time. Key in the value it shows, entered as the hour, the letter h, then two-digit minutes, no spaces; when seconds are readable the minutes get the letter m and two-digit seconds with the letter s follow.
6h29
